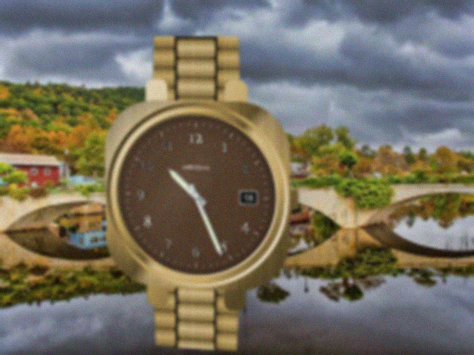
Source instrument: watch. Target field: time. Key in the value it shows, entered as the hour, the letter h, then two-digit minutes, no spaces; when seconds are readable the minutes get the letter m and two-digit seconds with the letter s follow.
10h26
